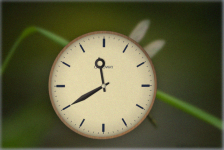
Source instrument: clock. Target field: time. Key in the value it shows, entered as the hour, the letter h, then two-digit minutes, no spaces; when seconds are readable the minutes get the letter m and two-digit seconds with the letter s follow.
11h40
